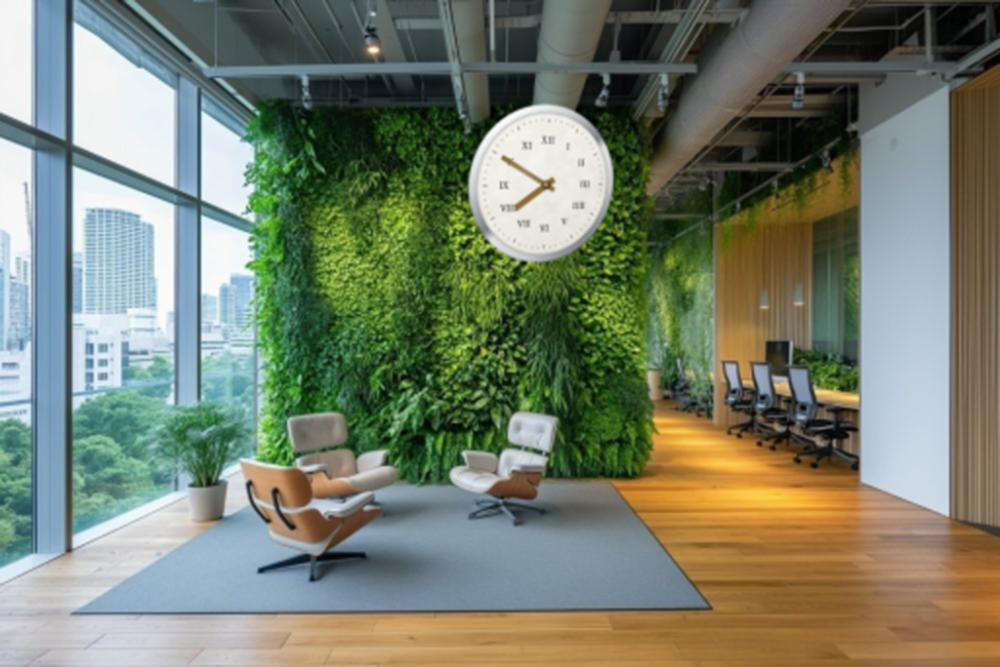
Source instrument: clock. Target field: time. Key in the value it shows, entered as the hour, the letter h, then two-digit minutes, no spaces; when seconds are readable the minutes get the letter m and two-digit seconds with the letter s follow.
7h50
